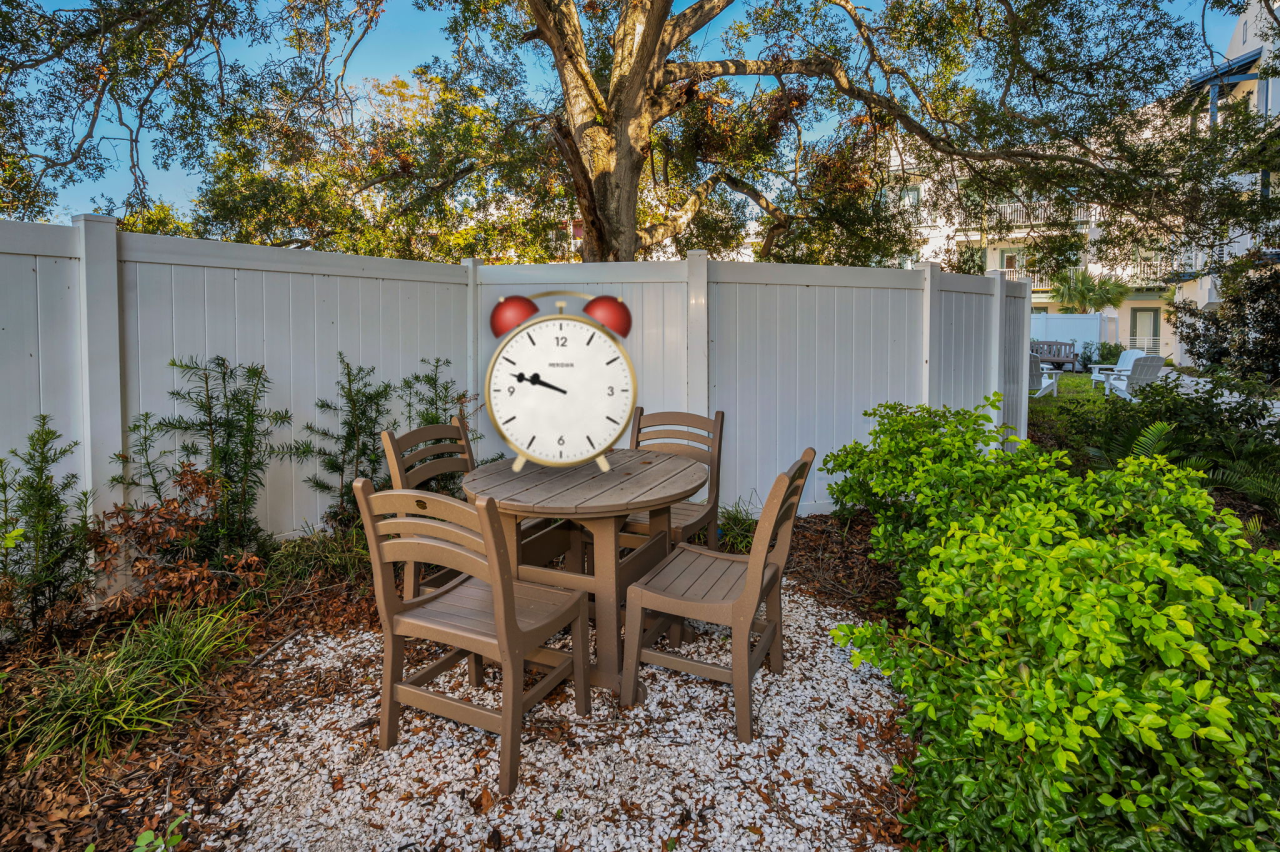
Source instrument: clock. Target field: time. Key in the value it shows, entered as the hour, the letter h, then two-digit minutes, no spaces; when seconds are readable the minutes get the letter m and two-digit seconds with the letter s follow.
9h48
